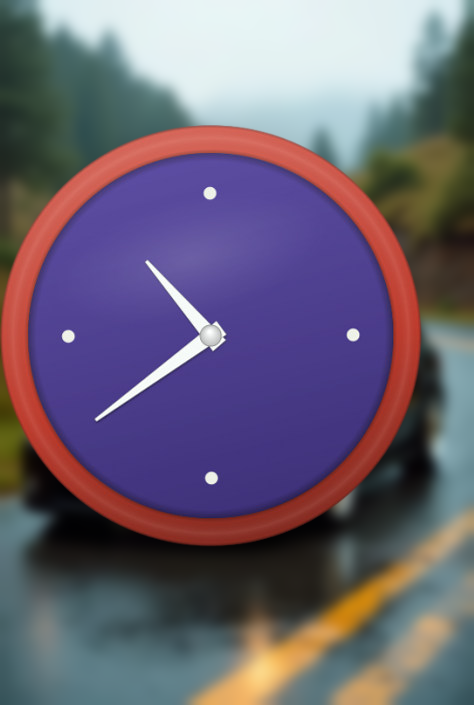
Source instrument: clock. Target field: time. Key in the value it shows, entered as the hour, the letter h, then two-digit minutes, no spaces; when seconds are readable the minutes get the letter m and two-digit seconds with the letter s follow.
10h39
